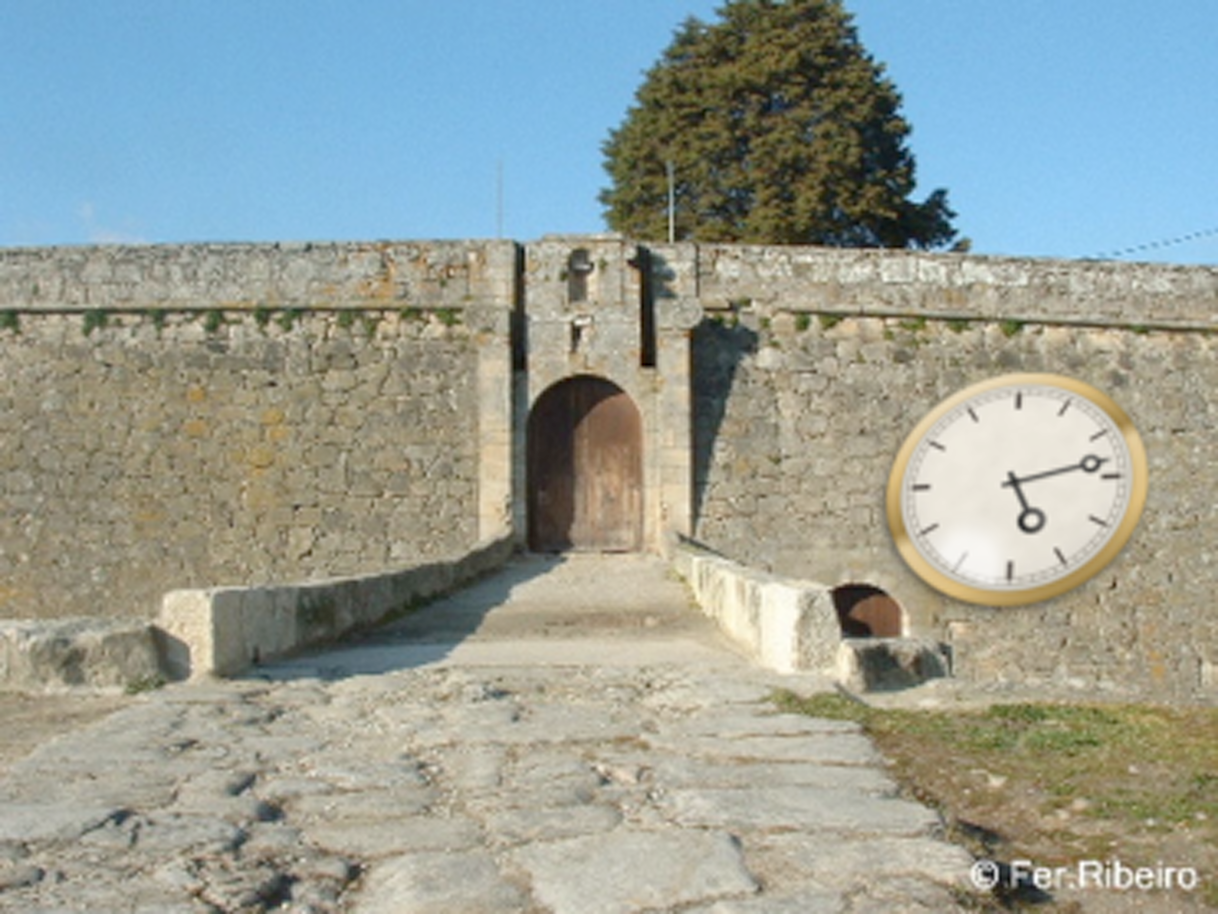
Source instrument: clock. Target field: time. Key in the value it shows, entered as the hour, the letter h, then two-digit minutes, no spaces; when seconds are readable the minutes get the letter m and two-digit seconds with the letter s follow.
5h13
